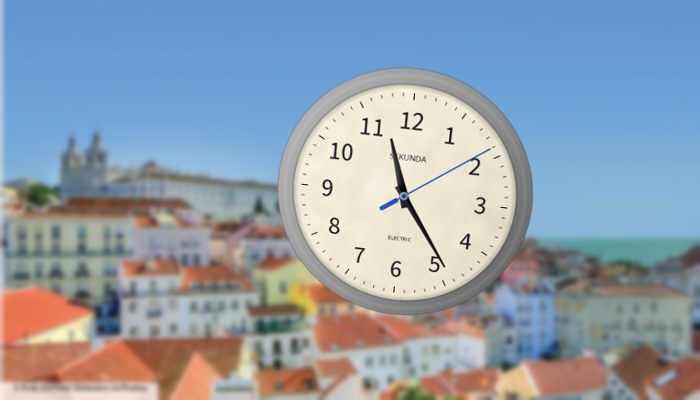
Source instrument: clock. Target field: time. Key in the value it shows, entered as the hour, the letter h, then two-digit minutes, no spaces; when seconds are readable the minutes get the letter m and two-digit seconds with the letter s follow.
11h24m09s
